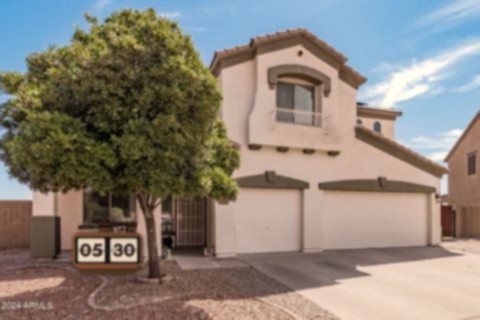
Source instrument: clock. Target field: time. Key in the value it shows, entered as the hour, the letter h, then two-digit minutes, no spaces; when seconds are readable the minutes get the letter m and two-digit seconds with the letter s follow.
5h30
